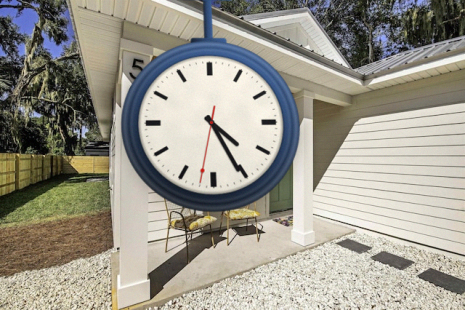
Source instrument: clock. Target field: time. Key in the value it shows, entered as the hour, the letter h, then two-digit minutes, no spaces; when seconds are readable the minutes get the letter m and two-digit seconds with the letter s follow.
4h25m32s
